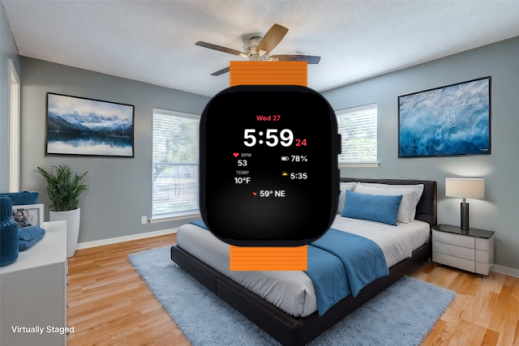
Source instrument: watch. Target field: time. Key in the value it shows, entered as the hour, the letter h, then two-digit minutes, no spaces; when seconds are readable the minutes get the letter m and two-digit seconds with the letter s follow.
5h59m24s
